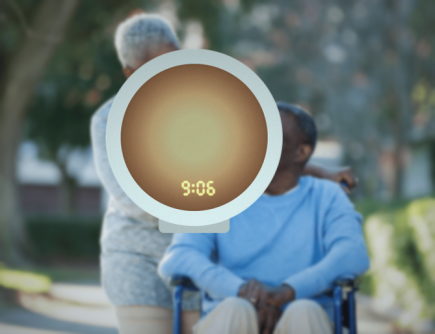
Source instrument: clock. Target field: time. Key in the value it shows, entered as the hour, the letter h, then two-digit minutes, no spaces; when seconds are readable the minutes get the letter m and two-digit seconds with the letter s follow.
9h06
